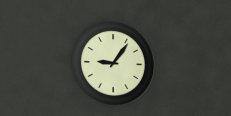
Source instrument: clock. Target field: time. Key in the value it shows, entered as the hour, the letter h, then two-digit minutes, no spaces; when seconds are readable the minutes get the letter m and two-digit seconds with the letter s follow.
9h06
